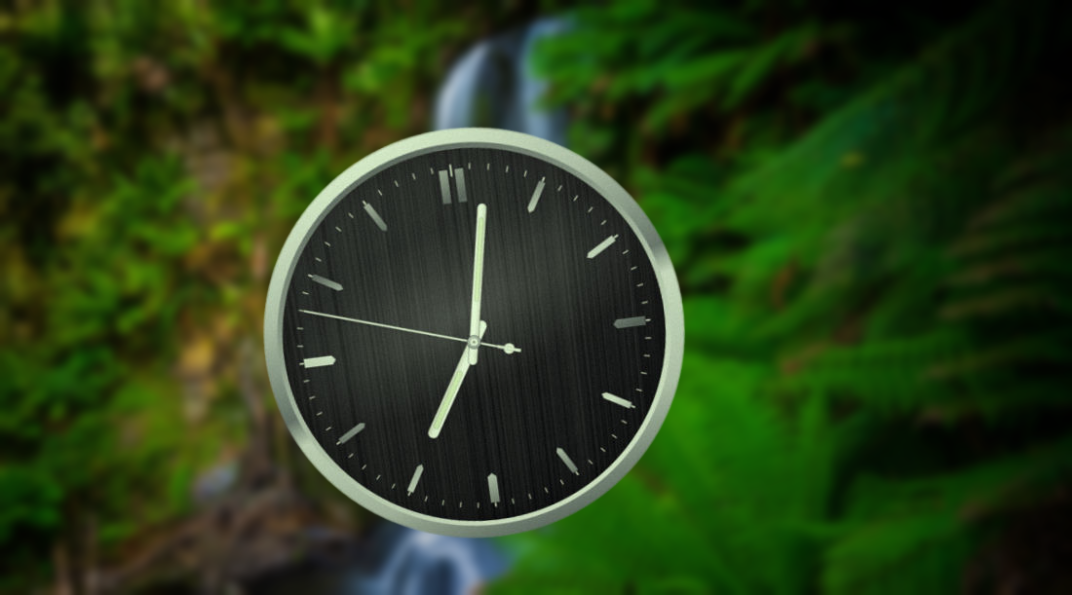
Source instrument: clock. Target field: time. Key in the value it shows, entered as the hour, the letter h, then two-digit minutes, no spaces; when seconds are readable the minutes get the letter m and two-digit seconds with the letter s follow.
7h01m48s
